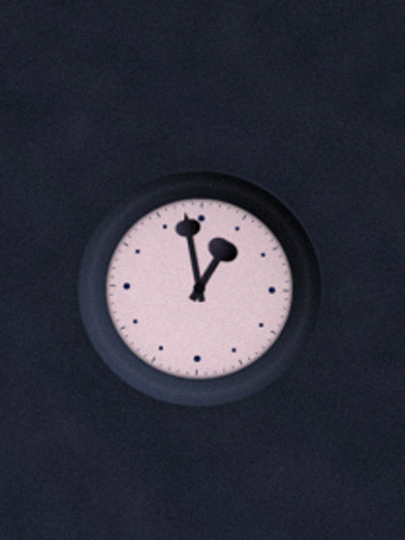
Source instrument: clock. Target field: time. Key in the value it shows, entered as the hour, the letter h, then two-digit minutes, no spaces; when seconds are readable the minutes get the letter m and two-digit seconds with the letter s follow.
12h58
